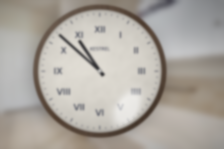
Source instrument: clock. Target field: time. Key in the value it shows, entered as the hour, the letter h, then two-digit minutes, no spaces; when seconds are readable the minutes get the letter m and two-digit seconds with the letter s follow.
10h52
